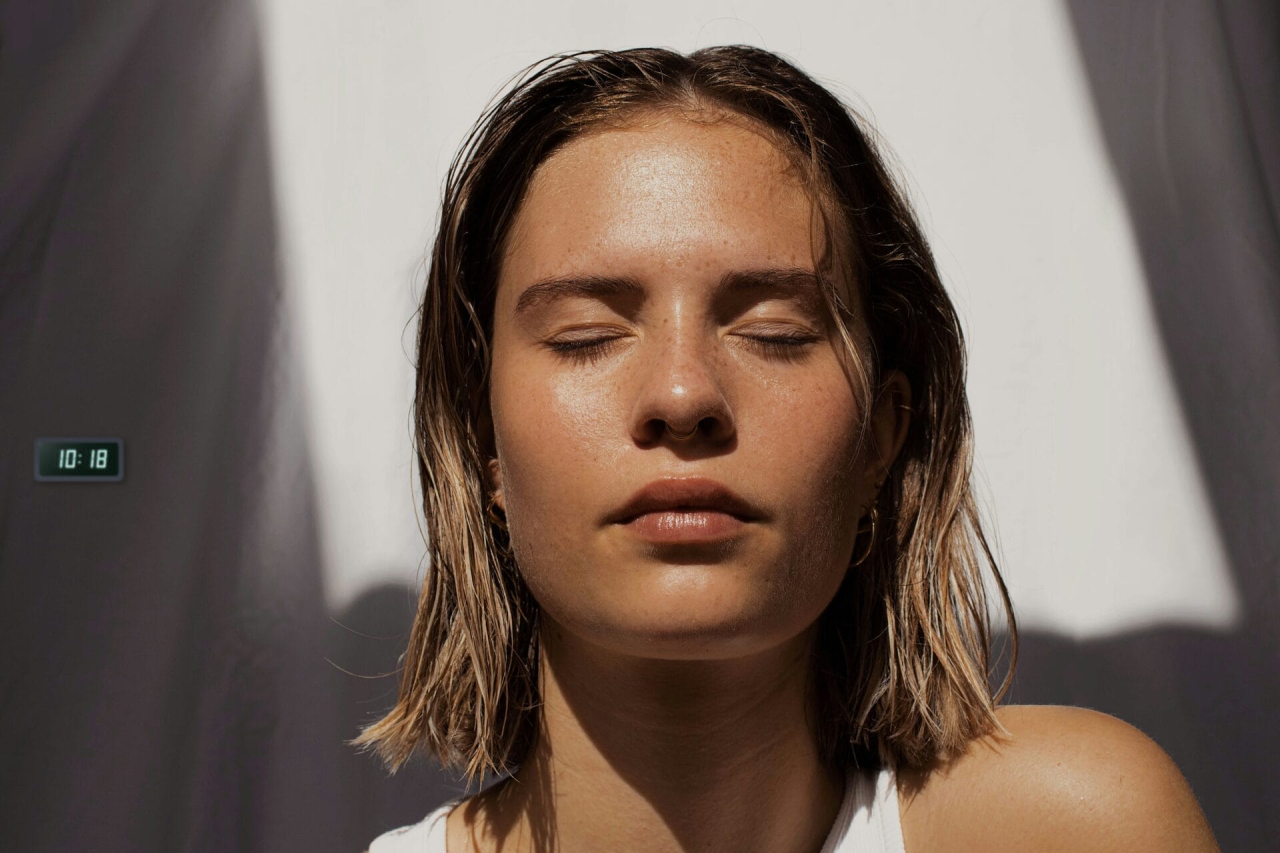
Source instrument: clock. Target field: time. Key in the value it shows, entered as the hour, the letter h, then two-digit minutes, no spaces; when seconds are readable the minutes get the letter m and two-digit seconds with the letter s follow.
10h18
